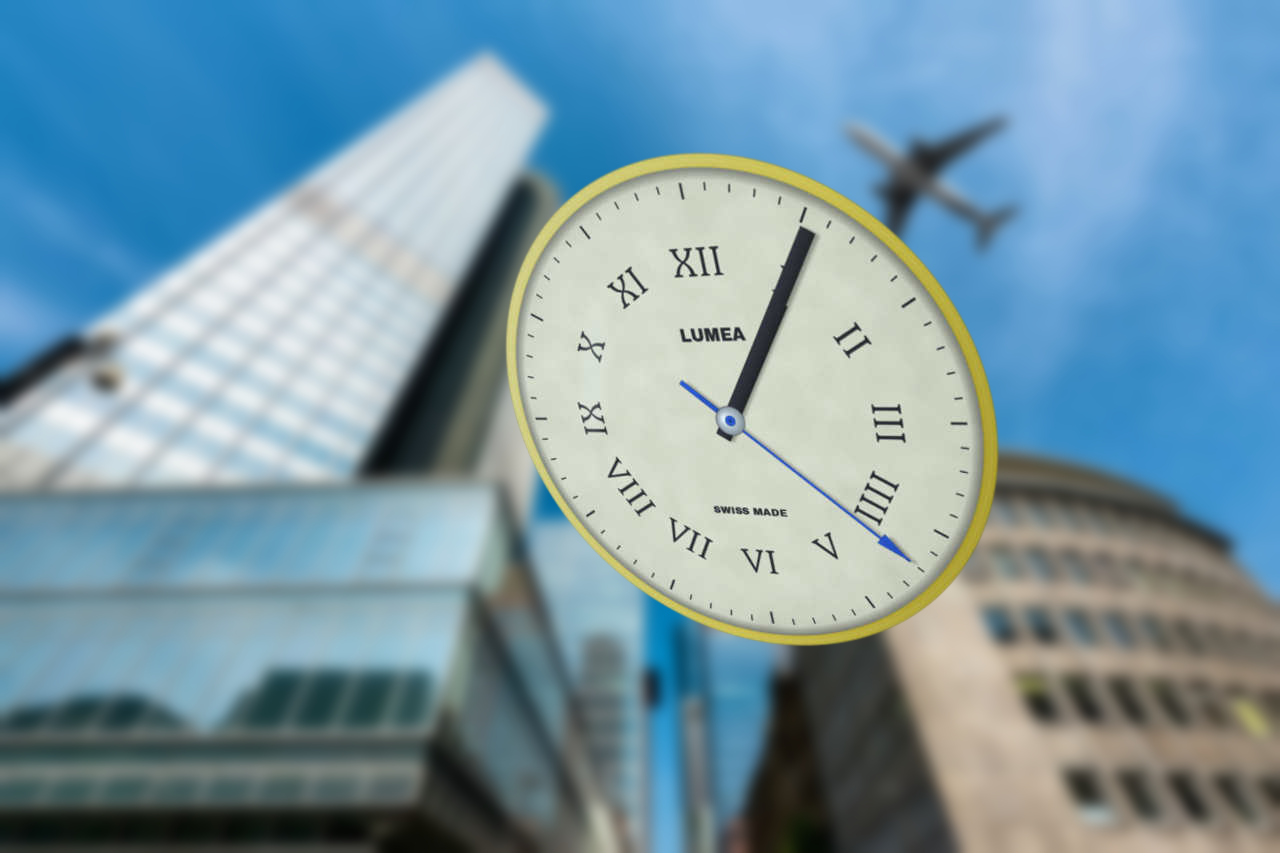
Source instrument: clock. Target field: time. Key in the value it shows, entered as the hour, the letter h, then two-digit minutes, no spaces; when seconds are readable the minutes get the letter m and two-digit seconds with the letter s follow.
1h05m22s
